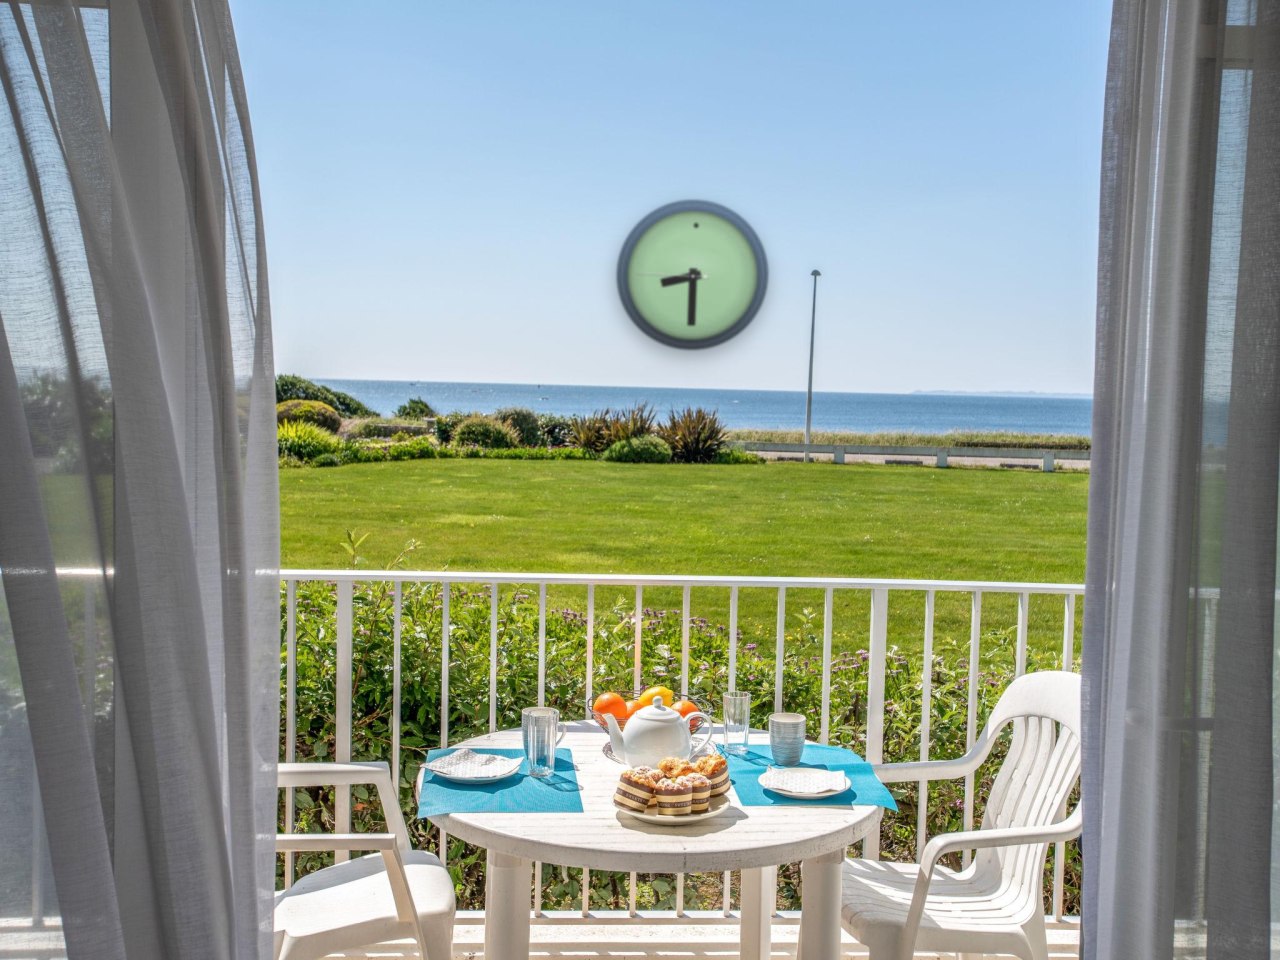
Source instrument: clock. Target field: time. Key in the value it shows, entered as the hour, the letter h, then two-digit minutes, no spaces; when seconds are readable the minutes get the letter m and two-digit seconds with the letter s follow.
8h29m45s
